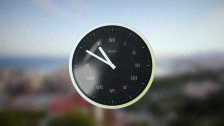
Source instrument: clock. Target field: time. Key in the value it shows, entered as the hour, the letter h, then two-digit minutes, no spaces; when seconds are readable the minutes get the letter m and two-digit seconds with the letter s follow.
10h50
